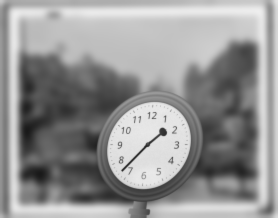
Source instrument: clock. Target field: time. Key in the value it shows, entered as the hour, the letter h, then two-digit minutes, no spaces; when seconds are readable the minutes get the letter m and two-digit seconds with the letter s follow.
1h37
